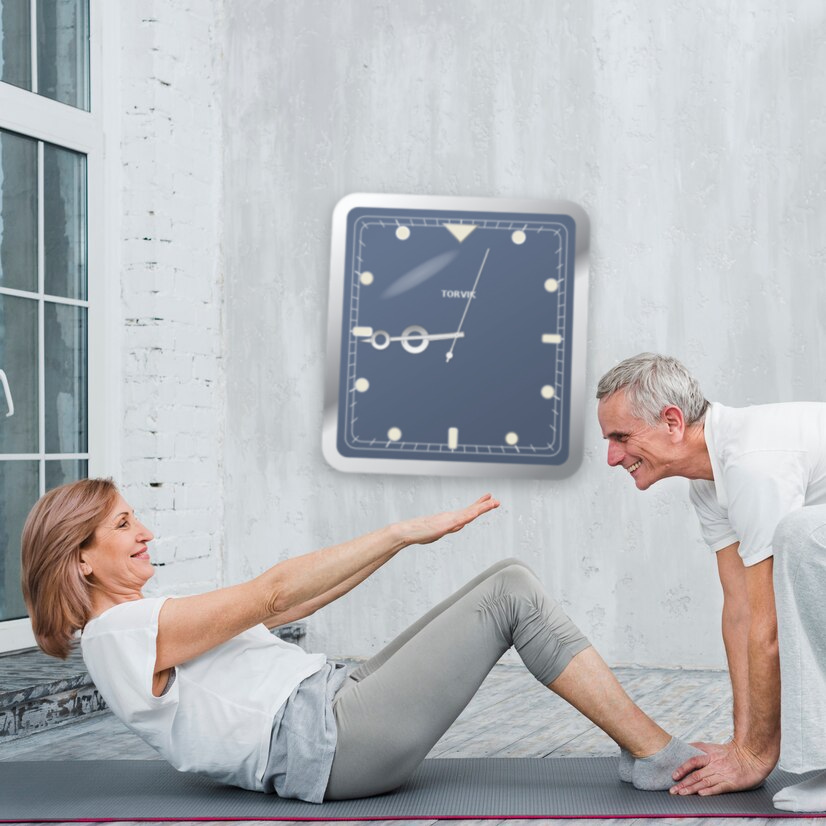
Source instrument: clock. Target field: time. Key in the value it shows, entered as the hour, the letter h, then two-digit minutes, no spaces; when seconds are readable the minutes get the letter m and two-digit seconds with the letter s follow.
8h44m03s
